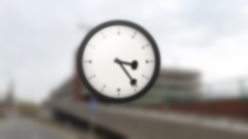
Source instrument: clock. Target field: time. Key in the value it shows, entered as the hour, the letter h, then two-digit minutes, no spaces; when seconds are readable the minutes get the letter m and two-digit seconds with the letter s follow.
3h24
